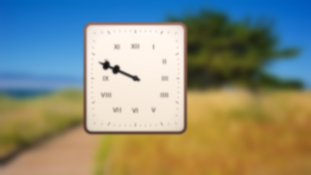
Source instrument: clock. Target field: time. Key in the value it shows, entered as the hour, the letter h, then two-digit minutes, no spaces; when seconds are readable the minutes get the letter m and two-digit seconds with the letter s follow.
9h49
